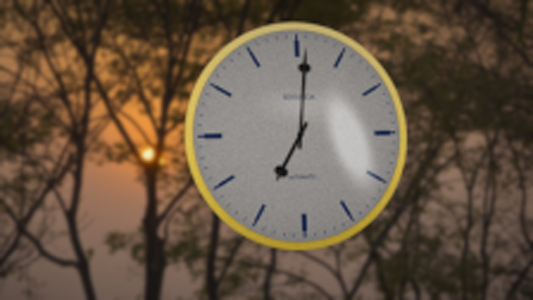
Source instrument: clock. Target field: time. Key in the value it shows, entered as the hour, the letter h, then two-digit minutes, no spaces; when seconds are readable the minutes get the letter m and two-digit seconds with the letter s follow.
7h01
